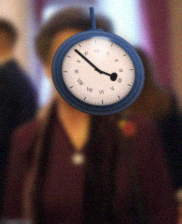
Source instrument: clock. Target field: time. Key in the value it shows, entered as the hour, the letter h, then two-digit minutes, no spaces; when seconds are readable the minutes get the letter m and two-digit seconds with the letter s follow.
3h53
